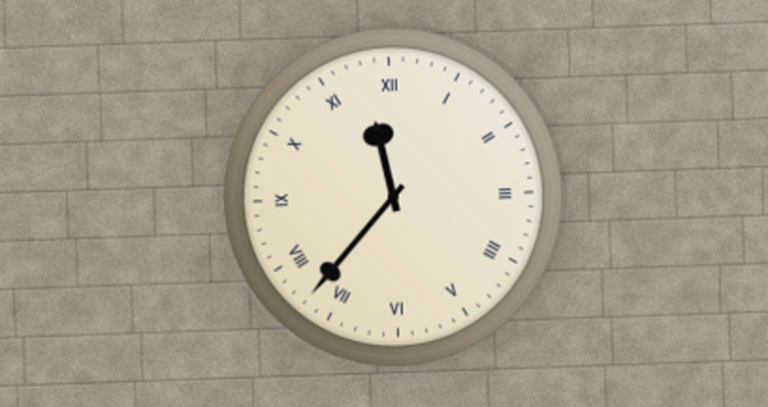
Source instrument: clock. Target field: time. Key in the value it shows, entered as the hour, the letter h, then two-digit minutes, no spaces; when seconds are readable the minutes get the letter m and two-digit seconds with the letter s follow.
11h37
